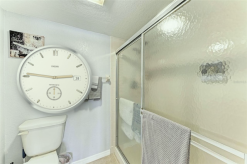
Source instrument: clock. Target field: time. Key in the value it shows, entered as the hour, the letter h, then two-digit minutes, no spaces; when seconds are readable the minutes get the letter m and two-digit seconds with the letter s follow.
2h46
